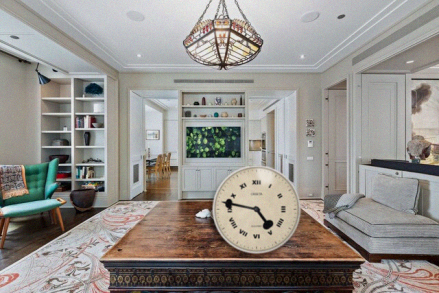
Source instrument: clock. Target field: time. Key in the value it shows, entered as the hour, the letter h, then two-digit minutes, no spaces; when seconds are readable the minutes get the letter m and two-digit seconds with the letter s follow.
4h47
